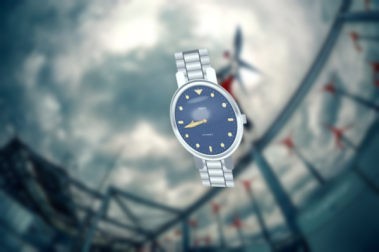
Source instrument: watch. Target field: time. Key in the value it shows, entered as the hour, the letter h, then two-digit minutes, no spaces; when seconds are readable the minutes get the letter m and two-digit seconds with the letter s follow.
8h43
